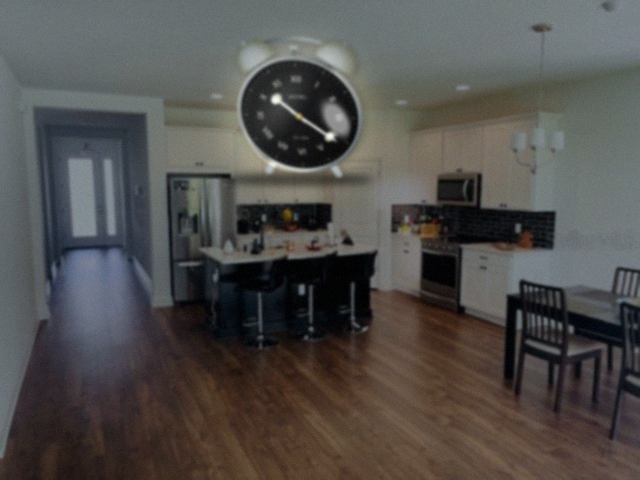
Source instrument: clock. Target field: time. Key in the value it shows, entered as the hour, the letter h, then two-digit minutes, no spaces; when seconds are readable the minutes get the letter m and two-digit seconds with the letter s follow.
10h21
